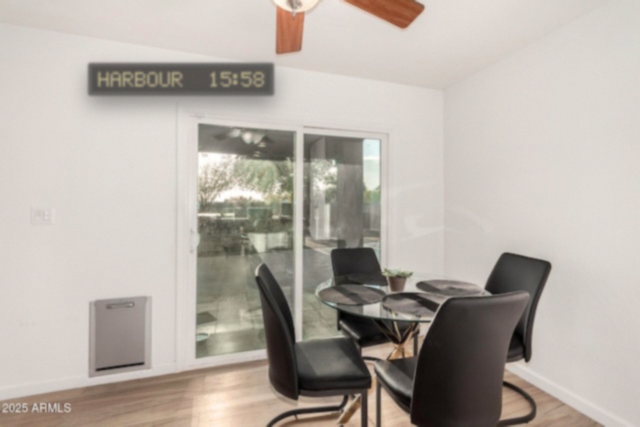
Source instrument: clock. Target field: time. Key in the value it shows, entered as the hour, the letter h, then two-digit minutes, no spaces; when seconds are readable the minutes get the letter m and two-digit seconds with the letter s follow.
15h58
